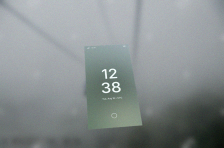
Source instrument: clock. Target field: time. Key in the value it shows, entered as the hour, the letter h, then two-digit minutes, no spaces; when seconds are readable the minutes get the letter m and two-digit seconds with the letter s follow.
12h38
